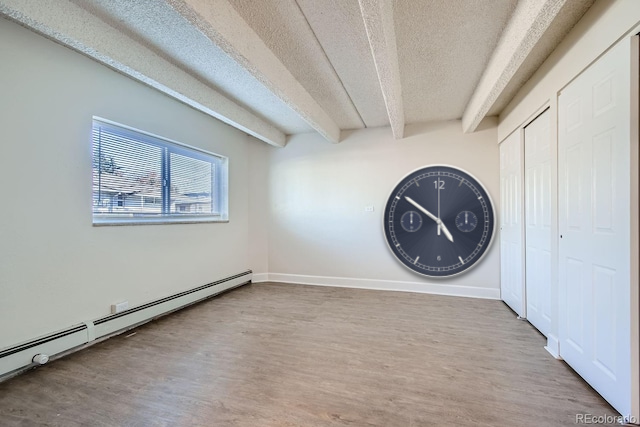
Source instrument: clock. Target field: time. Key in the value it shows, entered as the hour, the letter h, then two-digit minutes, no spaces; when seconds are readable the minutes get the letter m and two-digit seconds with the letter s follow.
4h51
